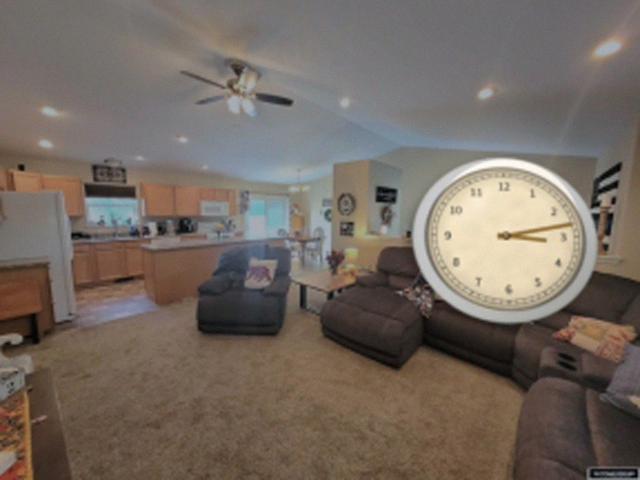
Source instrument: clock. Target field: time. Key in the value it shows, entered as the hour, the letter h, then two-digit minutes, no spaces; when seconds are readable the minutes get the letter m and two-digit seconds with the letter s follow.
3h13
